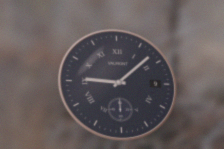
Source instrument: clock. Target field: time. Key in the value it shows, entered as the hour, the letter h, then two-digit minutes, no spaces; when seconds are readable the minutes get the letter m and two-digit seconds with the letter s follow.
9h08
